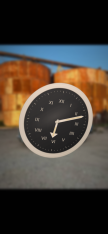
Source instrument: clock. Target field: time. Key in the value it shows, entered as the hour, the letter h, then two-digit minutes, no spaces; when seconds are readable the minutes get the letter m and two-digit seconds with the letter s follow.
6h12
